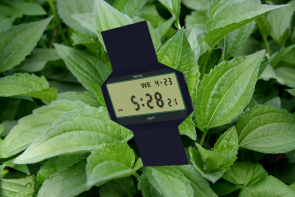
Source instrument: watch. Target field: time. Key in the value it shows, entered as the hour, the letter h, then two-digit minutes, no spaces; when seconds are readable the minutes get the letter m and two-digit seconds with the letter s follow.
5h28m21s
